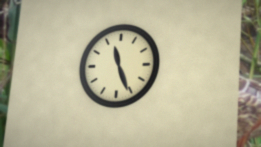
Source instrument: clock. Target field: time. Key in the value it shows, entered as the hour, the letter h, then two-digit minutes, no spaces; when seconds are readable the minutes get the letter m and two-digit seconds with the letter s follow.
11h26
